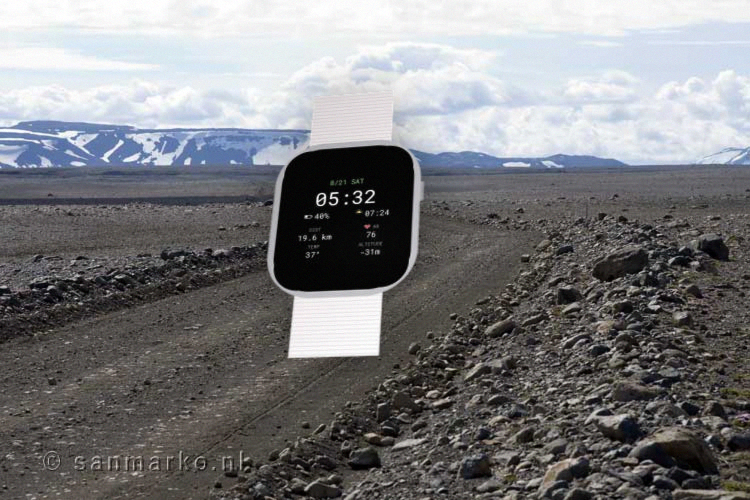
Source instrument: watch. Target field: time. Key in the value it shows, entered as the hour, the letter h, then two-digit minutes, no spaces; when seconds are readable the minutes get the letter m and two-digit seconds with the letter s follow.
5h32
